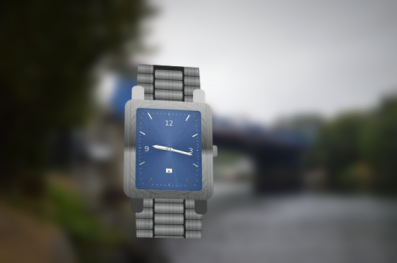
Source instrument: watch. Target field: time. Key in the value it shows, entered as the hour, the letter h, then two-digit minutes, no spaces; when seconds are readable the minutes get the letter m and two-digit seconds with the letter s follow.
9h17
